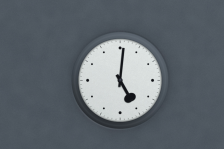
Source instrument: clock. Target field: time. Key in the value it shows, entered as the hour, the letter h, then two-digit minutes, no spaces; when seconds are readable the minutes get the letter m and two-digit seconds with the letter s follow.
5h01
